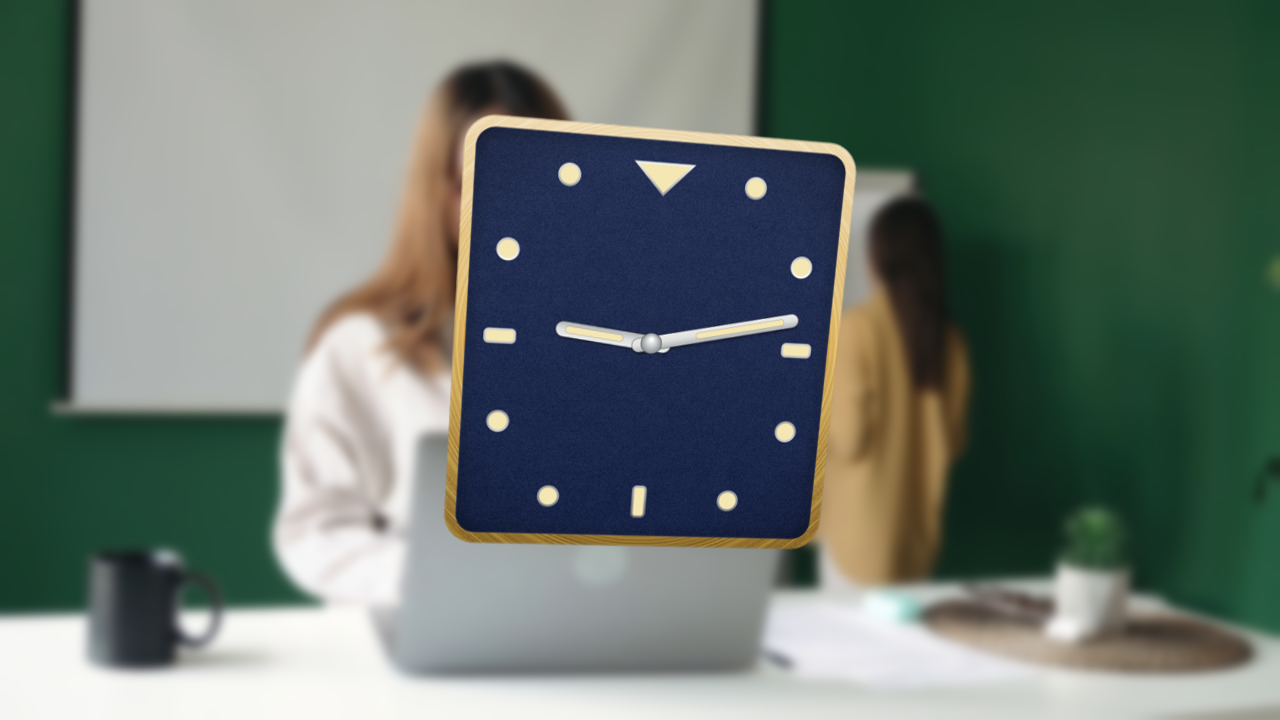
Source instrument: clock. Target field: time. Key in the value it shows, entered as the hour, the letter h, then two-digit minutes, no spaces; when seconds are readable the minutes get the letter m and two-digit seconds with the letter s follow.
9h13
